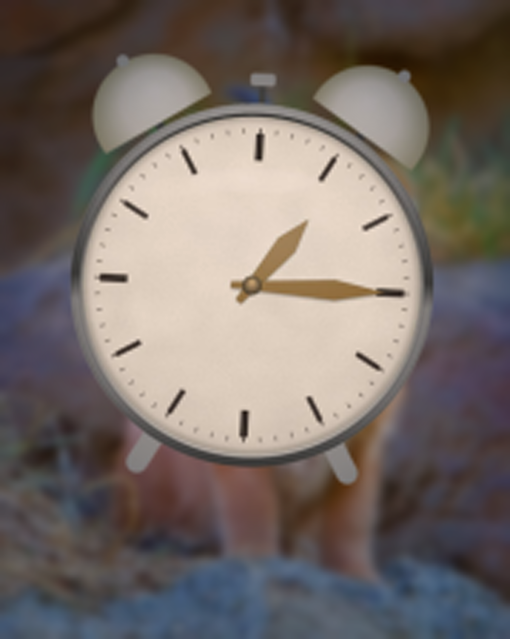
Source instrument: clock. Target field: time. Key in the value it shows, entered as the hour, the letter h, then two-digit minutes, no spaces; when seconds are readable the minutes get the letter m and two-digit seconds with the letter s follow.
1h15
